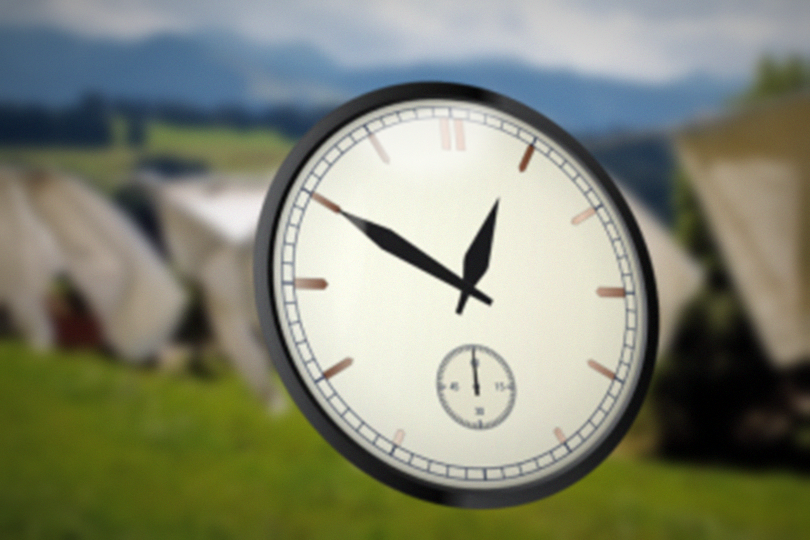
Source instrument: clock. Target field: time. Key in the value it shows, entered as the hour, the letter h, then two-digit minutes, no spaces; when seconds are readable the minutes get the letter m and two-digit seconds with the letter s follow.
12h50
